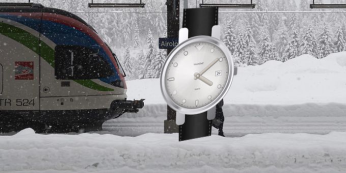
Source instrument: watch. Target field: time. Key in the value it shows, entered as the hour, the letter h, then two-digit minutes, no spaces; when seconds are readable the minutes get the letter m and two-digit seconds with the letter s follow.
4h09
